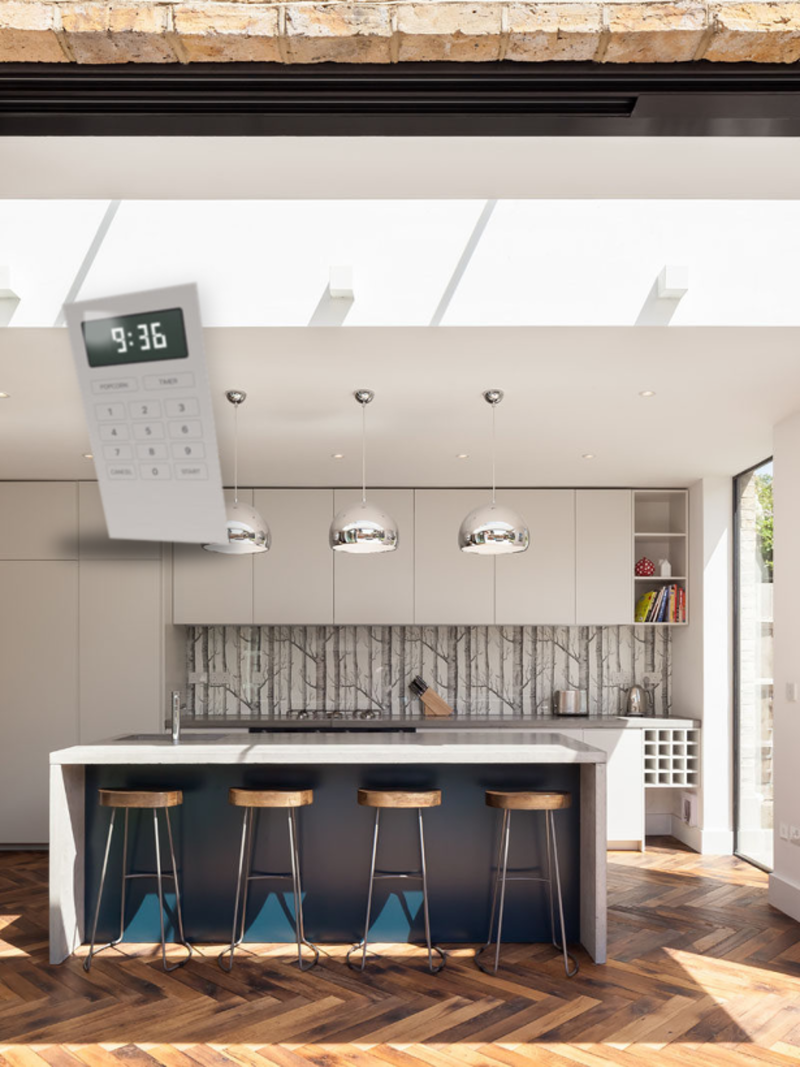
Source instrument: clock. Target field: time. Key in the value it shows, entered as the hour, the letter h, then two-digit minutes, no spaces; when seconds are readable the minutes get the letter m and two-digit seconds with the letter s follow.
9h36
